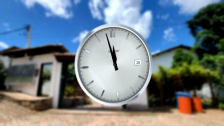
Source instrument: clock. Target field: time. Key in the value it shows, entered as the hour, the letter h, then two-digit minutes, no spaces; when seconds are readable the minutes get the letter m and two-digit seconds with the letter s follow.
11h58
